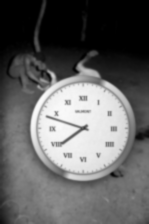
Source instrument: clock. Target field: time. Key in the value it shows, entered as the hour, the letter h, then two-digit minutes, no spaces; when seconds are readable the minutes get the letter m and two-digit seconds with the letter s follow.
7h48
